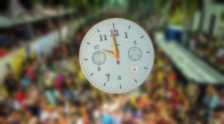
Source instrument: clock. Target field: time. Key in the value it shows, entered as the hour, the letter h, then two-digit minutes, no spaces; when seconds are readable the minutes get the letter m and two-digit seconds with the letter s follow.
9h59
